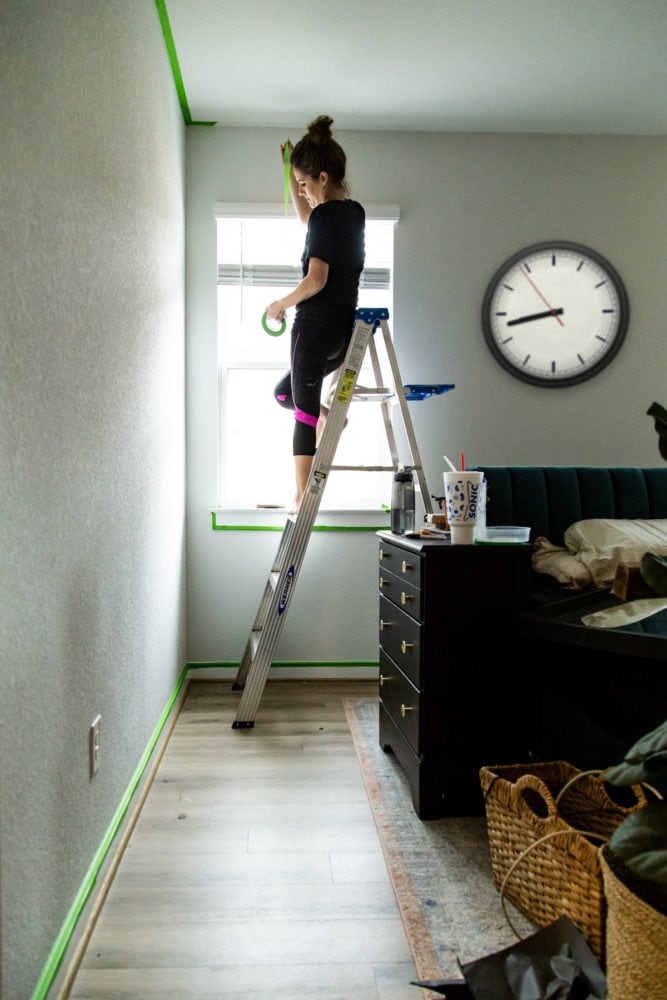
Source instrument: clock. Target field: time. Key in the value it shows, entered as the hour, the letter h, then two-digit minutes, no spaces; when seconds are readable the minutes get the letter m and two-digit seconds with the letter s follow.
8h42m54s
